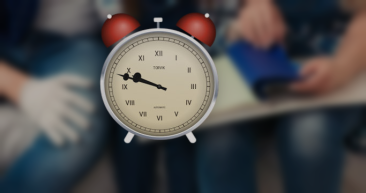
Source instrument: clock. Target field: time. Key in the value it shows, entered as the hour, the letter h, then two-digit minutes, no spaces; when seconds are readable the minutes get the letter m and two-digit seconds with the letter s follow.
9h48
